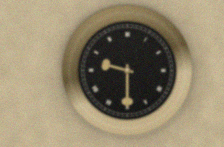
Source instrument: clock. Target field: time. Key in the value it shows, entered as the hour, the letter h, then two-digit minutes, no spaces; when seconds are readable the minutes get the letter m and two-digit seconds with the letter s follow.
9h30
